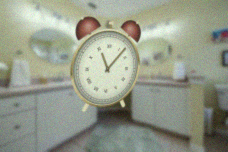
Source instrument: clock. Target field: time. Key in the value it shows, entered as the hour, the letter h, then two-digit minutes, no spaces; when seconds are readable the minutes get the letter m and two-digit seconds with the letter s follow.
11h07
